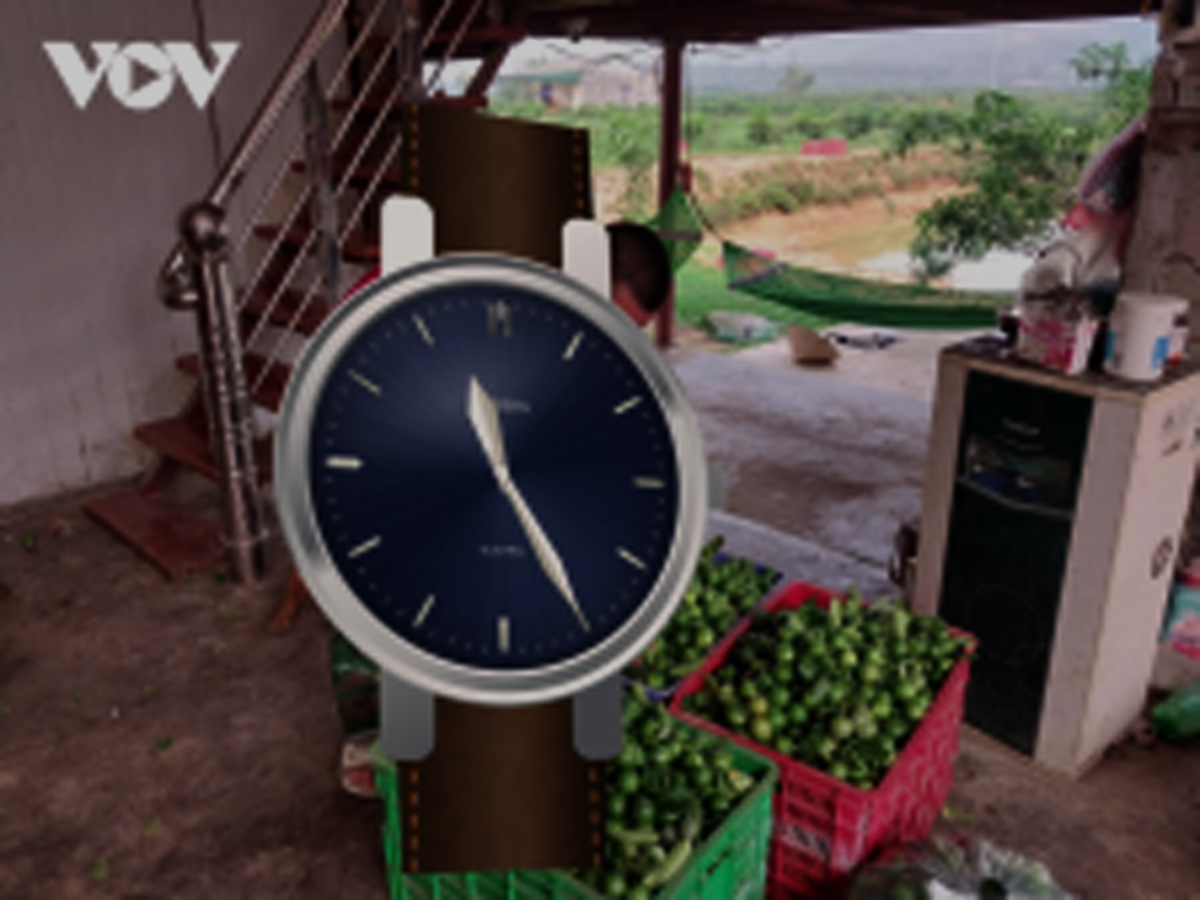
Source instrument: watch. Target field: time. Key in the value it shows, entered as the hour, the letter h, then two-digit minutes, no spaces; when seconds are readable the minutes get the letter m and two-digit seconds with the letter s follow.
11h25
